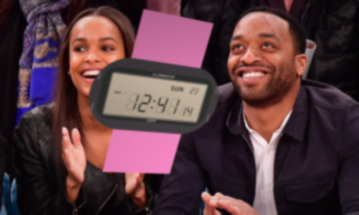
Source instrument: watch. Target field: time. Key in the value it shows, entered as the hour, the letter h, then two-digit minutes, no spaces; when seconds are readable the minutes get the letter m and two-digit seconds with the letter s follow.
12h41m14s
